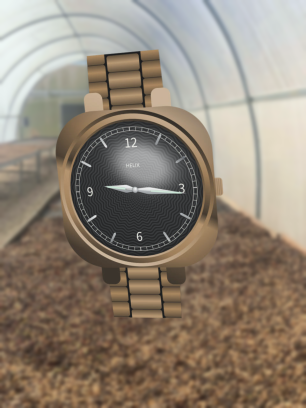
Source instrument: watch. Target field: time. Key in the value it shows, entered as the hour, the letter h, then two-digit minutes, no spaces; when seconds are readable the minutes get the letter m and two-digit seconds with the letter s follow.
9h16
